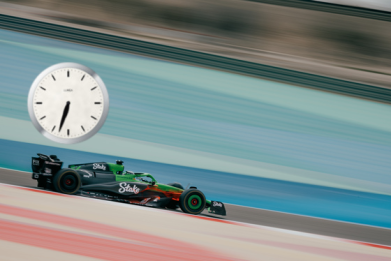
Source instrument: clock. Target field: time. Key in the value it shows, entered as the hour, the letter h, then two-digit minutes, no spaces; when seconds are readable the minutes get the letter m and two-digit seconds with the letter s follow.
6h33
